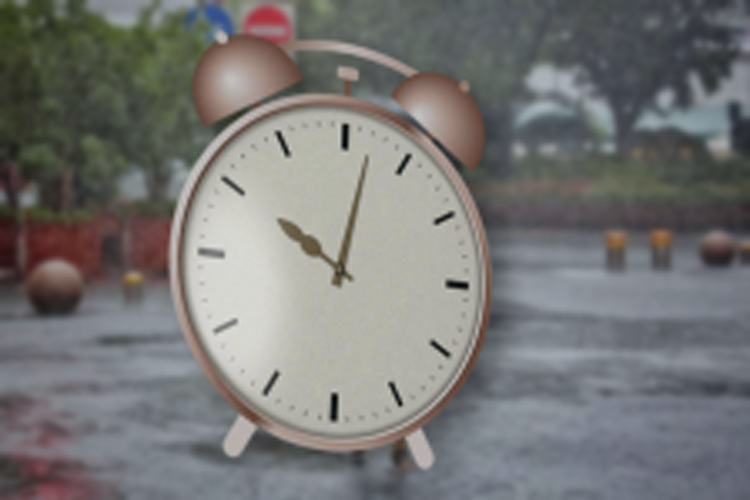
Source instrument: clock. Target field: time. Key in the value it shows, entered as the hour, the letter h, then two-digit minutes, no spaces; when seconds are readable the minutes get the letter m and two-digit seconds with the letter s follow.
10h02
